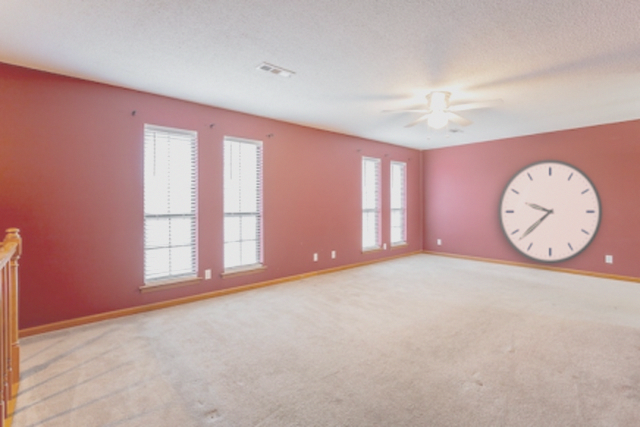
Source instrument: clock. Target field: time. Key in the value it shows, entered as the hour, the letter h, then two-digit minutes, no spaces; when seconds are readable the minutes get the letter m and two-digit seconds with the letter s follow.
9h38
